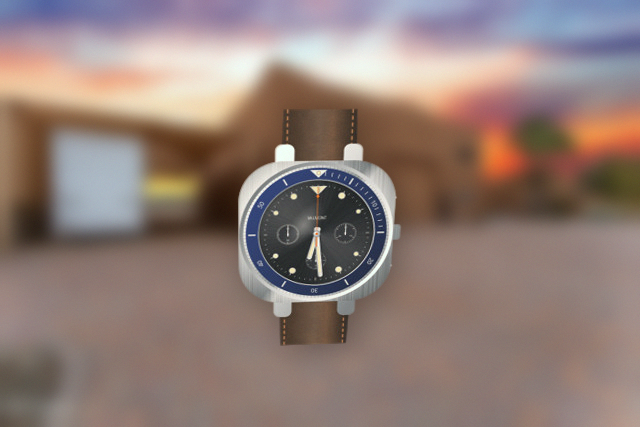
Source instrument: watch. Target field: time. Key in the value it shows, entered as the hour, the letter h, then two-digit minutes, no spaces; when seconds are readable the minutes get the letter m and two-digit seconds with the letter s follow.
6h29
